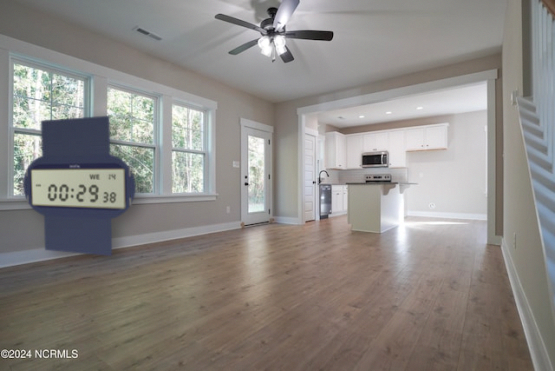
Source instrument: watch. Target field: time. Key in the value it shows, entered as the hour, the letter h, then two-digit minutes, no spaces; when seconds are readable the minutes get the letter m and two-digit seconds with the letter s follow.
0h29m38s
